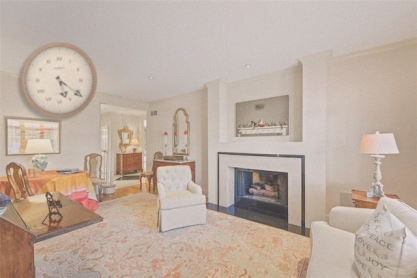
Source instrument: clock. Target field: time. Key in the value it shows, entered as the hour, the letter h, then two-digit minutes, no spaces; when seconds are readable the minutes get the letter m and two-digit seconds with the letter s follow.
5h21
